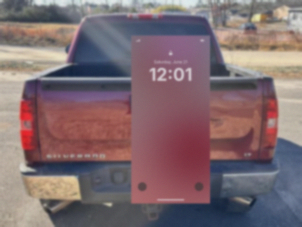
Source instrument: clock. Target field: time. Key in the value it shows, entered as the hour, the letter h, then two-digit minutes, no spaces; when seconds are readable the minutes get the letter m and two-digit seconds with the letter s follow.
12h01
